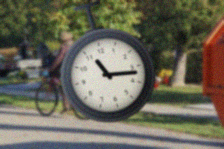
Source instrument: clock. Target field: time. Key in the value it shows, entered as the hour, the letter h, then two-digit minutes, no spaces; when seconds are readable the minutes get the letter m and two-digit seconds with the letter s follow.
11h17
